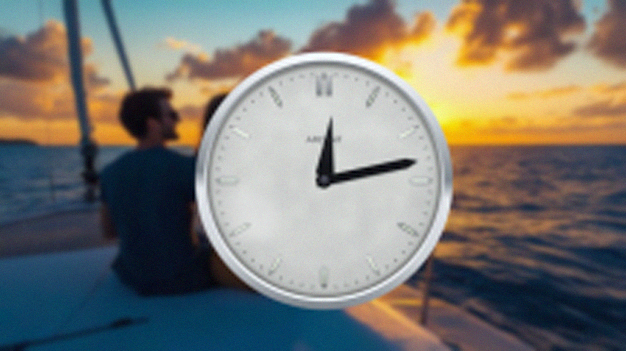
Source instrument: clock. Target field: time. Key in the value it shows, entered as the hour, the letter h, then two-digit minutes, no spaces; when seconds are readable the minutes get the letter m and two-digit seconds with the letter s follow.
12h13
